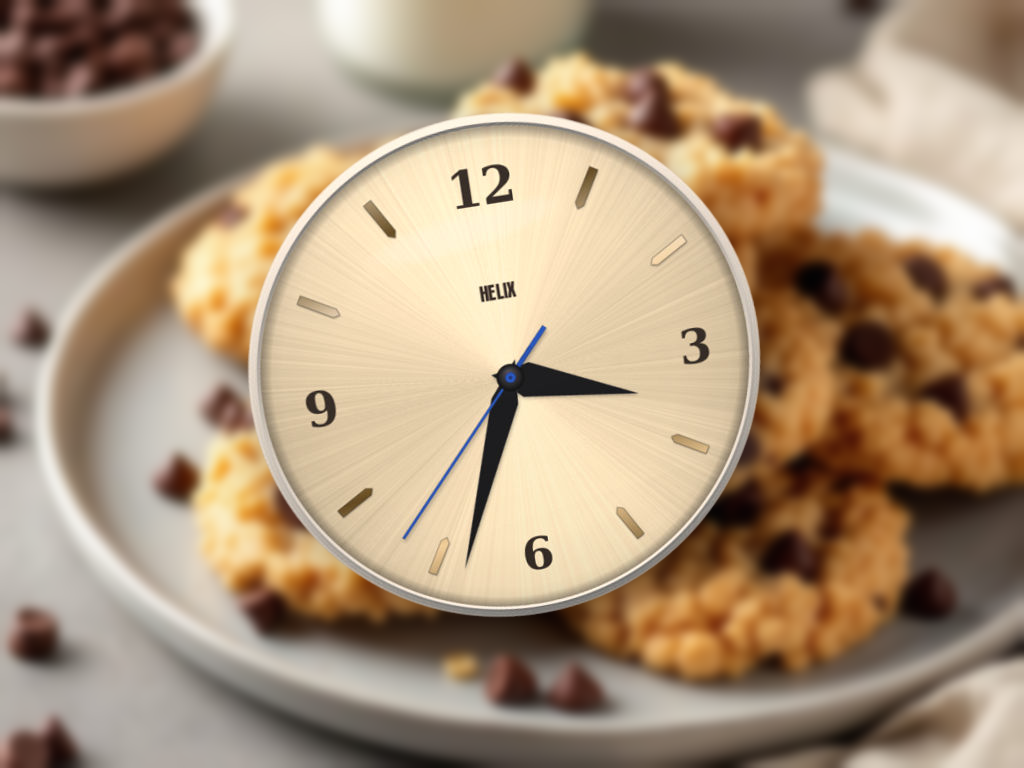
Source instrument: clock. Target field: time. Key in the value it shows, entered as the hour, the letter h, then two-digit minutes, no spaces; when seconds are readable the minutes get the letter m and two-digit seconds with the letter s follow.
3h33m37s
